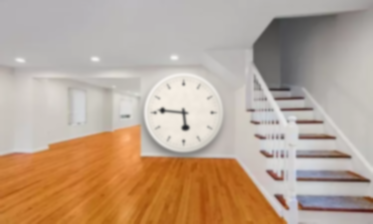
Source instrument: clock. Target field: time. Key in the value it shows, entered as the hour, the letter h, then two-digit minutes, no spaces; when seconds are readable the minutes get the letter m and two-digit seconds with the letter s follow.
5h46
